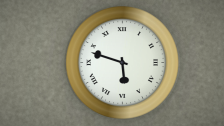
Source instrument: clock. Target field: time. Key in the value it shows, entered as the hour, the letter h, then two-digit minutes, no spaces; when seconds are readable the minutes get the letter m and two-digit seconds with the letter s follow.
5h48
